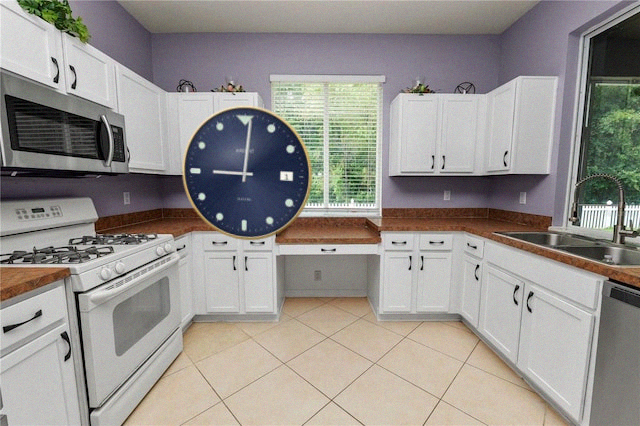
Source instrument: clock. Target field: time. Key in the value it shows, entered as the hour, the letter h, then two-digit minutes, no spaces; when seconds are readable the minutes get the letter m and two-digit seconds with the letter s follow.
9h01
